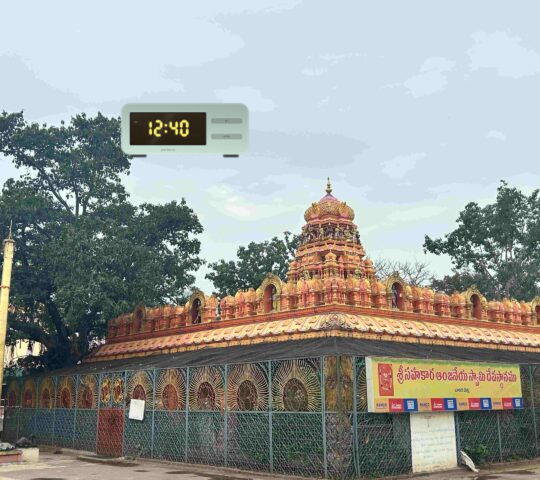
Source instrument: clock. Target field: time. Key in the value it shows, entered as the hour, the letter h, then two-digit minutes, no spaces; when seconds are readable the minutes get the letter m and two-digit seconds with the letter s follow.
12h40
